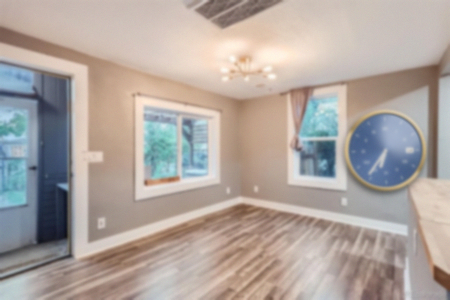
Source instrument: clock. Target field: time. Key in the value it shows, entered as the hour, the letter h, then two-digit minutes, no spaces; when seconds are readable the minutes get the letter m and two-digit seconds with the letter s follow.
6h36
